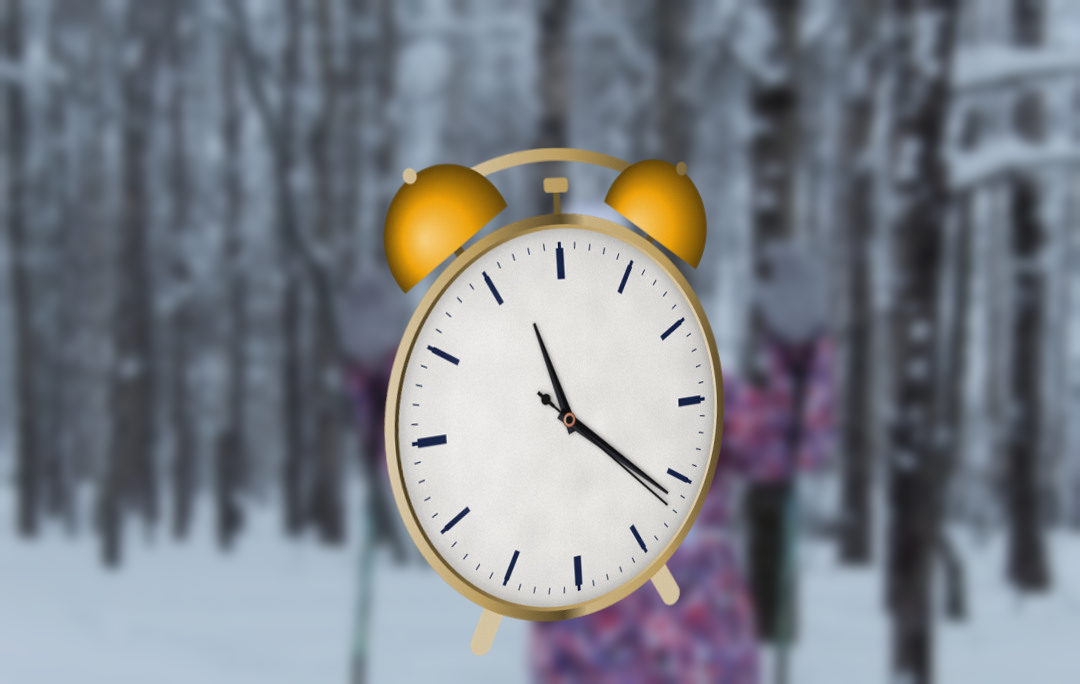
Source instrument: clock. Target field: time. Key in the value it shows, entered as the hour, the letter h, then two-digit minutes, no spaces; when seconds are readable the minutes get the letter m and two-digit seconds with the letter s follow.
11h21m22s
